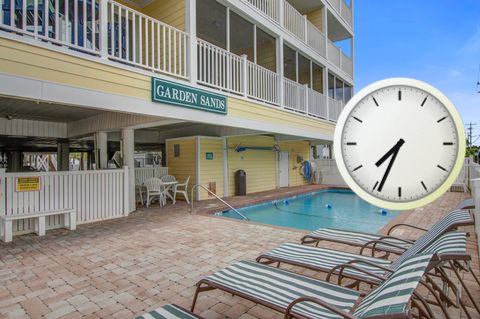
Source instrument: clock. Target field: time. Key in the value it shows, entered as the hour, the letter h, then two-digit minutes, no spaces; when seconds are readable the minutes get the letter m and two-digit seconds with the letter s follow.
7h34
